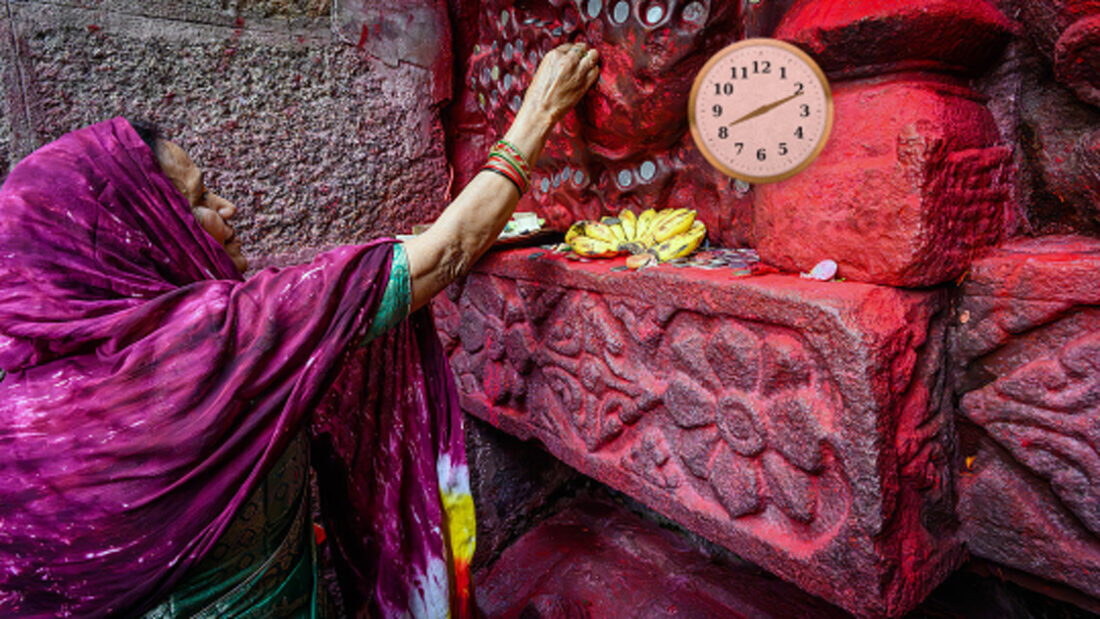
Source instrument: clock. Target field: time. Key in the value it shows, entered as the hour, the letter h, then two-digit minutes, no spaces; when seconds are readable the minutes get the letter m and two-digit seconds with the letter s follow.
8h11
